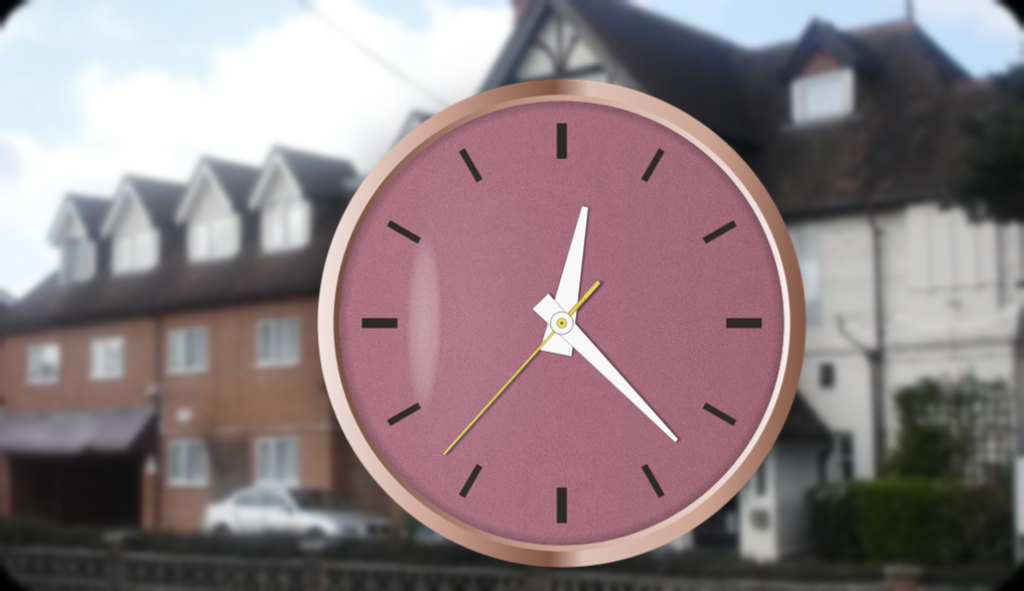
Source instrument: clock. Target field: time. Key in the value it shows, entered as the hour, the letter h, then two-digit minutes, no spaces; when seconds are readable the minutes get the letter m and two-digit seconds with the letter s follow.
12h22m37s
